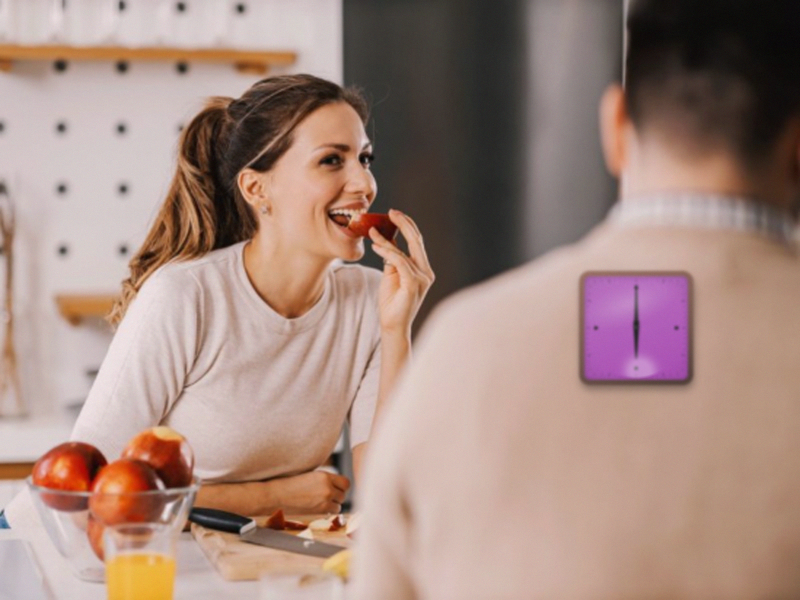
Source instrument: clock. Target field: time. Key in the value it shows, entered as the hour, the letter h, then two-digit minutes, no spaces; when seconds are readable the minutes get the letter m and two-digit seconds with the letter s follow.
6h00
